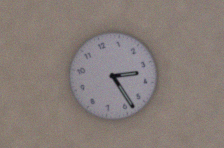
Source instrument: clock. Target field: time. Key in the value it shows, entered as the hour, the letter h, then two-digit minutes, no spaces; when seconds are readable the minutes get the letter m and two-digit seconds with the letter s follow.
3h28
